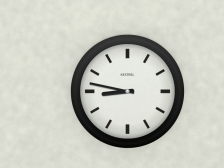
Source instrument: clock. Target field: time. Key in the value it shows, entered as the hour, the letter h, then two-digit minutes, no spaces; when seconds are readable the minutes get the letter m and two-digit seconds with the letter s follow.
8h47
